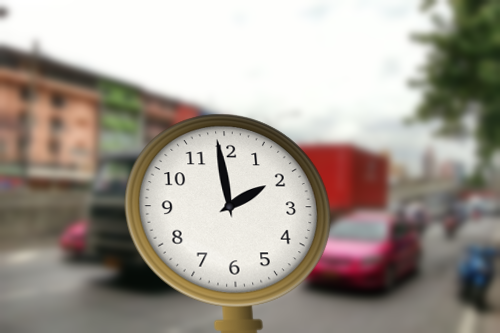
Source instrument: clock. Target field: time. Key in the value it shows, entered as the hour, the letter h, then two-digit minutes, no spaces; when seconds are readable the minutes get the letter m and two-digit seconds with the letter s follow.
1h59
